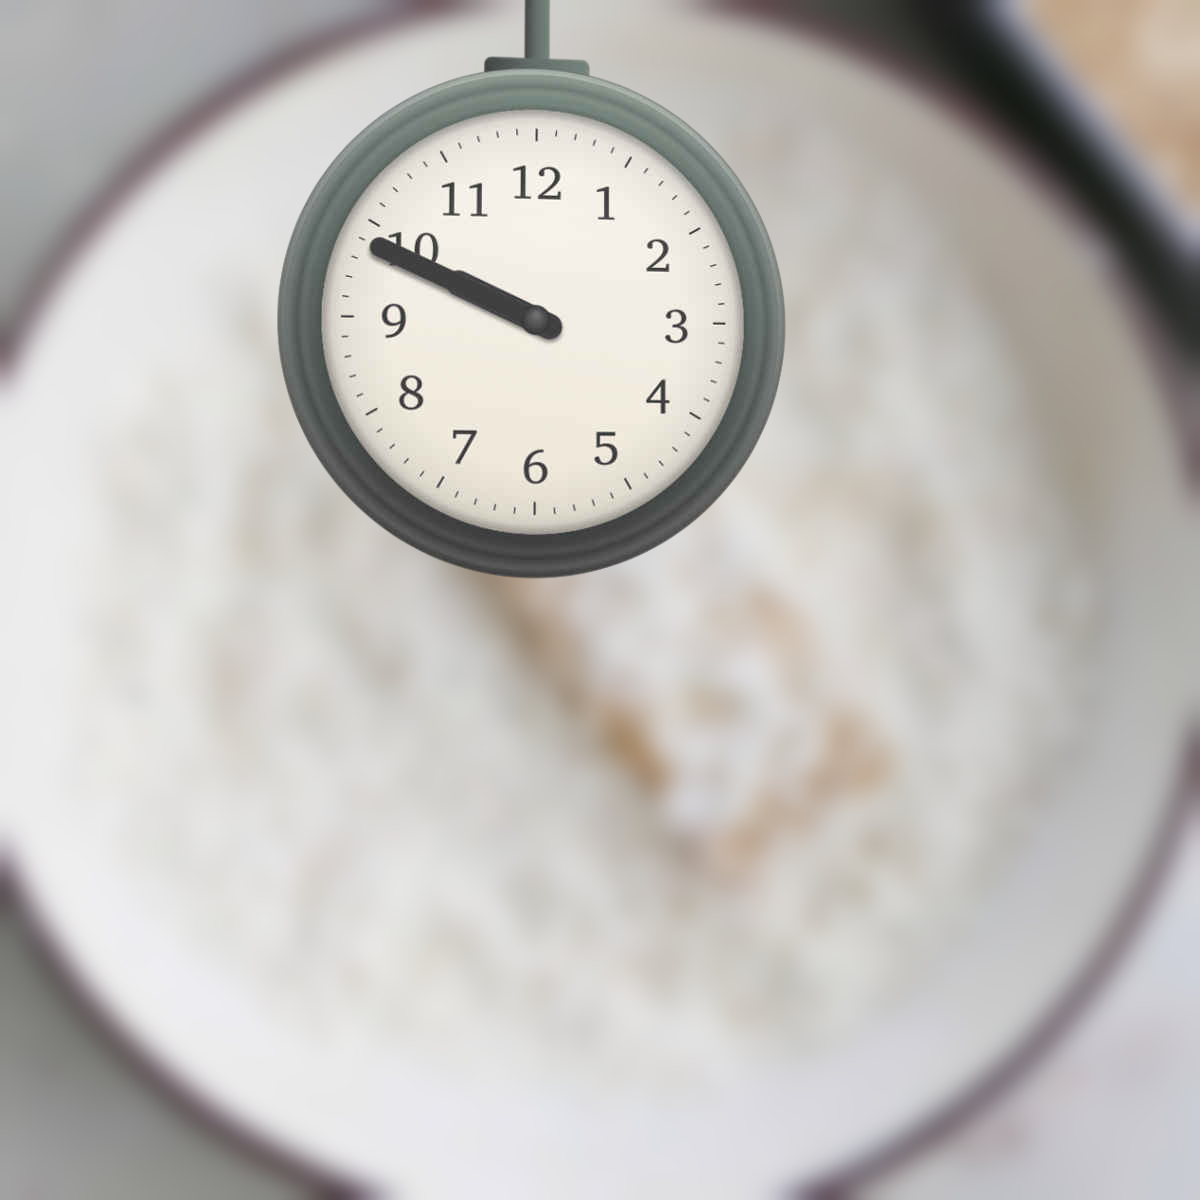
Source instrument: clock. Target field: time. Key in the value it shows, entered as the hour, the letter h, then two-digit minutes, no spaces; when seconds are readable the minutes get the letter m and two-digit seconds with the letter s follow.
9h49
